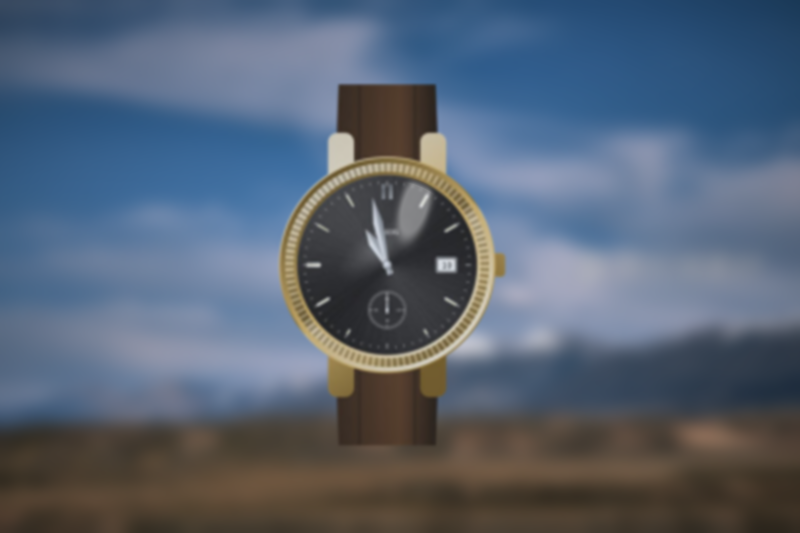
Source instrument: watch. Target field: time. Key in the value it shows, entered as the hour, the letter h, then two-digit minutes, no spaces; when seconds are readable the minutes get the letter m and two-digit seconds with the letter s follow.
10h58
